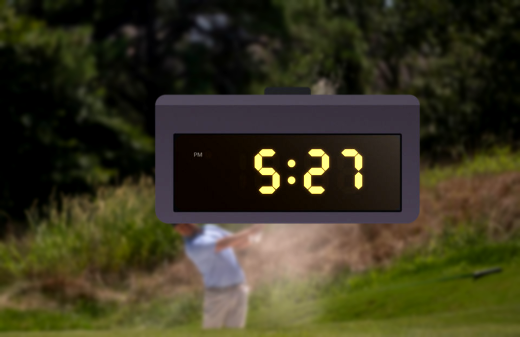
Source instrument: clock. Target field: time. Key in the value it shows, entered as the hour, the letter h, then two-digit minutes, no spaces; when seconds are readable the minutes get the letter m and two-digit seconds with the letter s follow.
5h27
